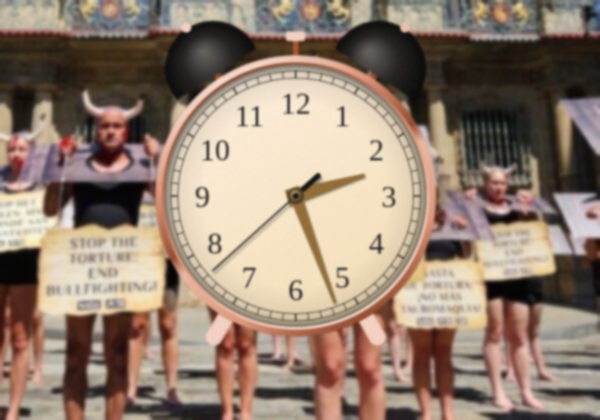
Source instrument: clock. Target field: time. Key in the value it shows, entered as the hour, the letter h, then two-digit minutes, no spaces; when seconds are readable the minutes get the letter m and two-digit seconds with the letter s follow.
2h26m38s
